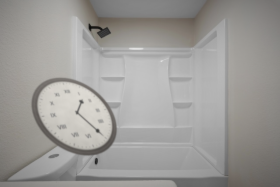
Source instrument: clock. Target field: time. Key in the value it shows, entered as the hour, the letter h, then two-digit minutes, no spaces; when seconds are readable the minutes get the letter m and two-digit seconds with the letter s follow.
1h25
